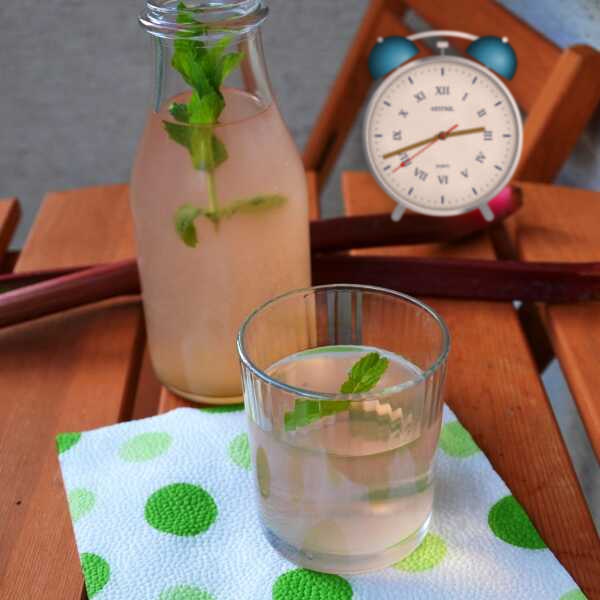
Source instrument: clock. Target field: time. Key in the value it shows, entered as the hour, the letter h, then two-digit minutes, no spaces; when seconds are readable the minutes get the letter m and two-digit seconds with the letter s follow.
2h41m39s
